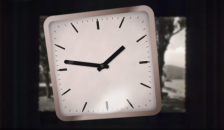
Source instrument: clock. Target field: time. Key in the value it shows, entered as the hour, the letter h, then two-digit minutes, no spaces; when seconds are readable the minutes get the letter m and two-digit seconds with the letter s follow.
1h47
